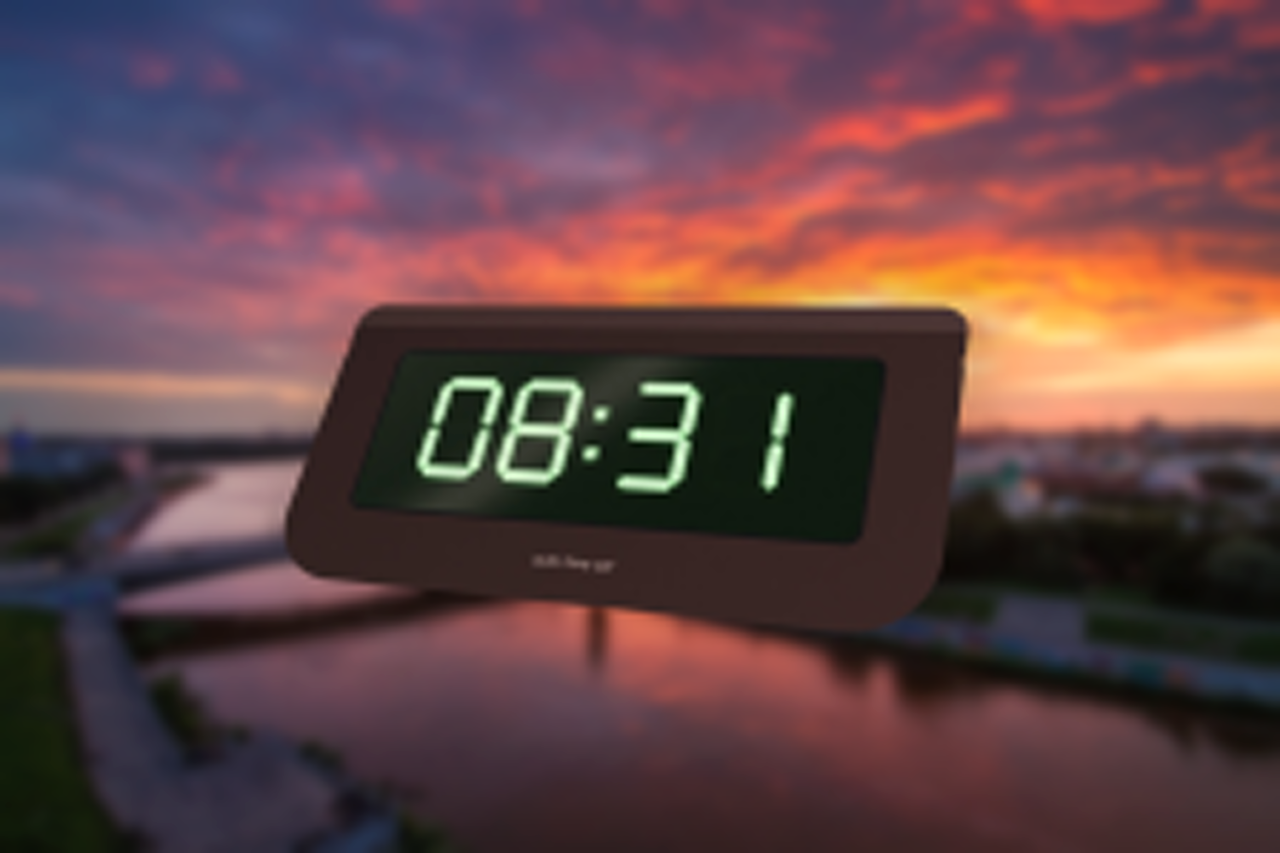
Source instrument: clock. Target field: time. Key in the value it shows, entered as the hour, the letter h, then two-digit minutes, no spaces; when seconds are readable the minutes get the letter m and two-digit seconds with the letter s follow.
8h31
